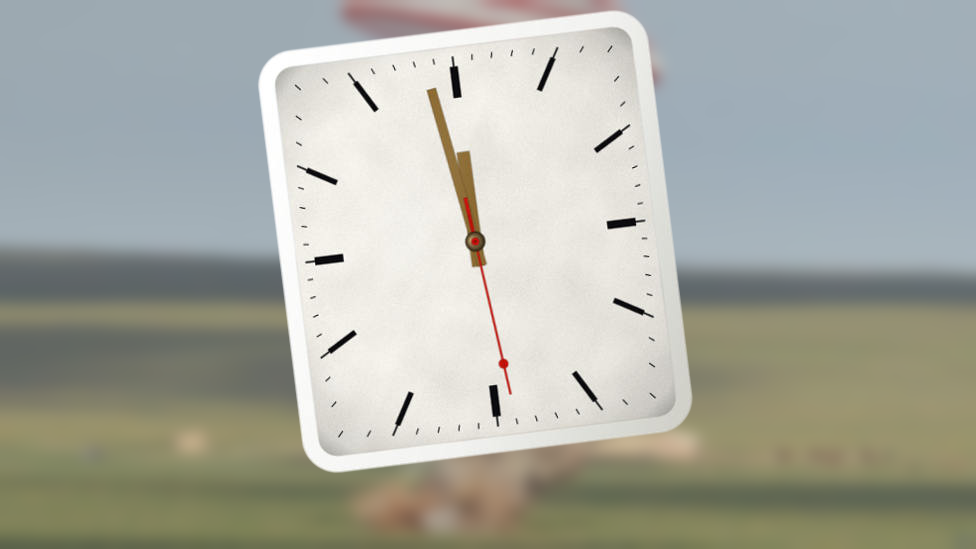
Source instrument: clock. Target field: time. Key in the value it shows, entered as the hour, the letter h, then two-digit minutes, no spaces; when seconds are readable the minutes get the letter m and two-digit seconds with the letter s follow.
11h58m29s
